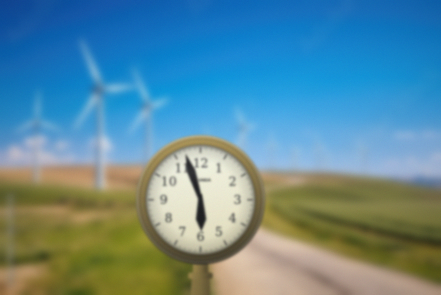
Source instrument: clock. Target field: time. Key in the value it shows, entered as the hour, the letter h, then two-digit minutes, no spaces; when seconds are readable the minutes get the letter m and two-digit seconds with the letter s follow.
5h57
